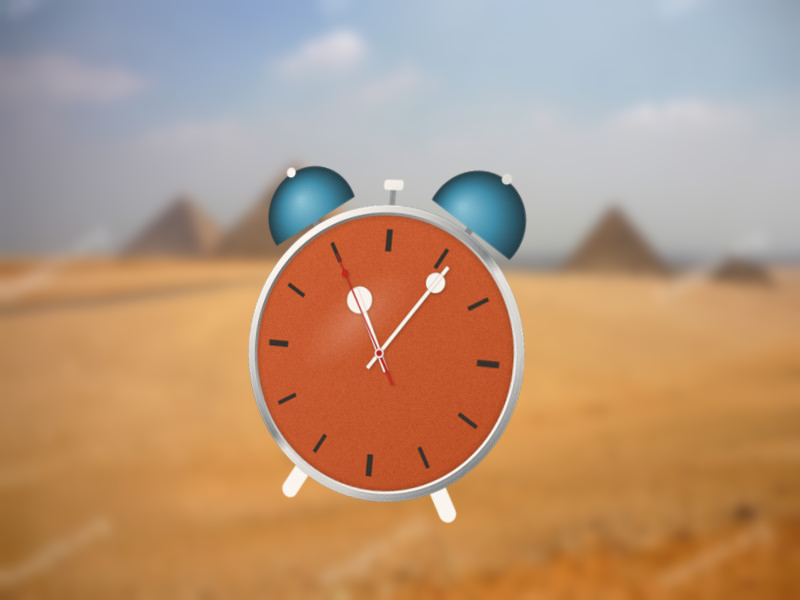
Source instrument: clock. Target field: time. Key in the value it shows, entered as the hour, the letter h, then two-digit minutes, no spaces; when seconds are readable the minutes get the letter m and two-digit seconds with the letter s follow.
11h05m55s
